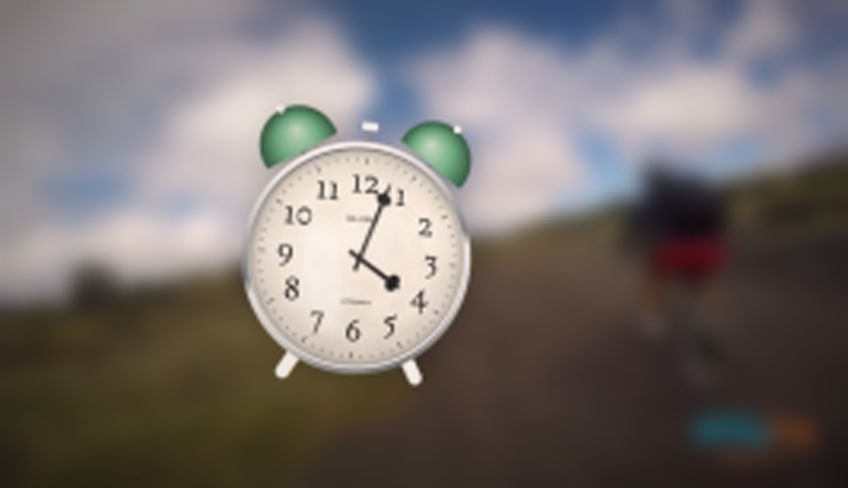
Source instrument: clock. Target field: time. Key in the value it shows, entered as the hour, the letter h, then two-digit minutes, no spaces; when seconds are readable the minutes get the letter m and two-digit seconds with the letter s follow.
4h03
